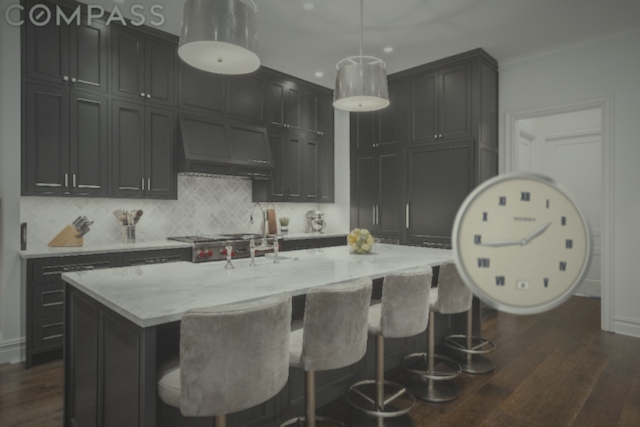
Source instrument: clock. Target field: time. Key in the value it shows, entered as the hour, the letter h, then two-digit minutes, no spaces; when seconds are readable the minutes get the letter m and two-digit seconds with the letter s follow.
1h44
